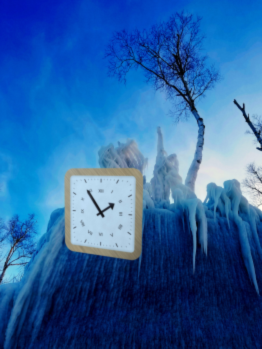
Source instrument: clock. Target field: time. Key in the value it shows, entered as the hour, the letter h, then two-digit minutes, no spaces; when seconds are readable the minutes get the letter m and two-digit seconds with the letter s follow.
1h54
